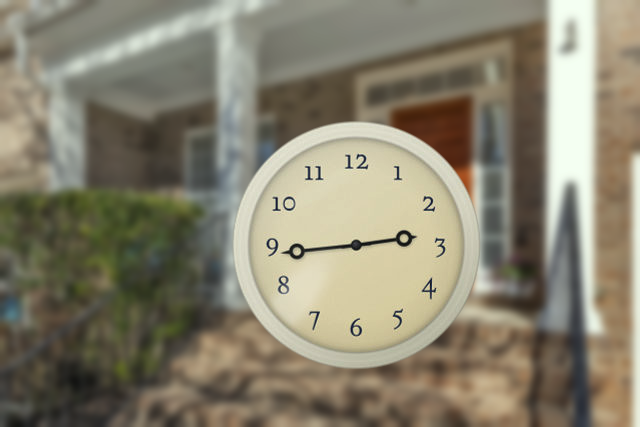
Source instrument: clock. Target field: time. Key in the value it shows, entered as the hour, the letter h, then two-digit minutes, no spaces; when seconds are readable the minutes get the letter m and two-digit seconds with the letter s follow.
2h44
